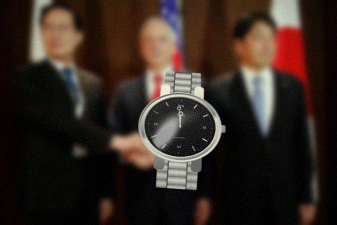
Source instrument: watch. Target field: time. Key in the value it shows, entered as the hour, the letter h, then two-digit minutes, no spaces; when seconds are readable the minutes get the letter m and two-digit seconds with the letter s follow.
11h59
